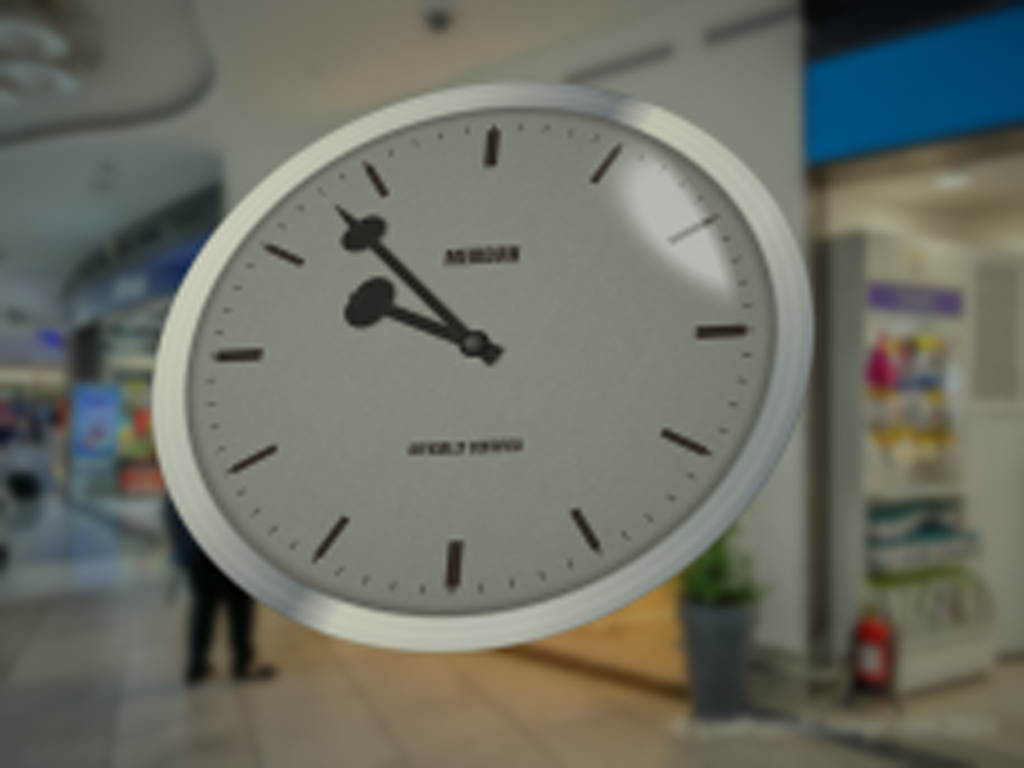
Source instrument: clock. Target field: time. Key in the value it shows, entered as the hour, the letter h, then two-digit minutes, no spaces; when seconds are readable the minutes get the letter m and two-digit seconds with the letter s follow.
9h53
